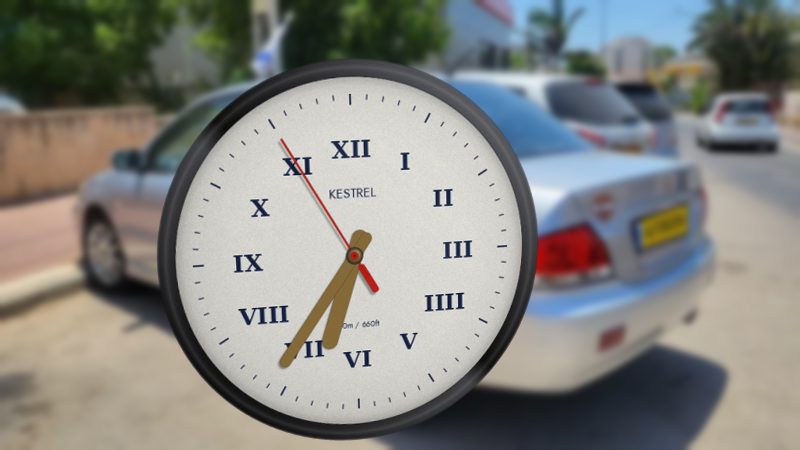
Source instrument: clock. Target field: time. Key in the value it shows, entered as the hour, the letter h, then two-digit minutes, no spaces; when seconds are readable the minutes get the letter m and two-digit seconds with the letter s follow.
6h35m55s
